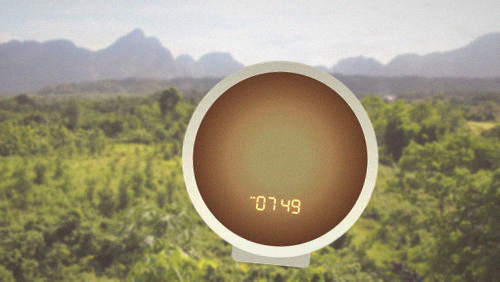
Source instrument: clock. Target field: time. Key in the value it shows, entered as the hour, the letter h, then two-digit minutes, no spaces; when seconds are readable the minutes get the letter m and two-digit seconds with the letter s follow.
7h49
